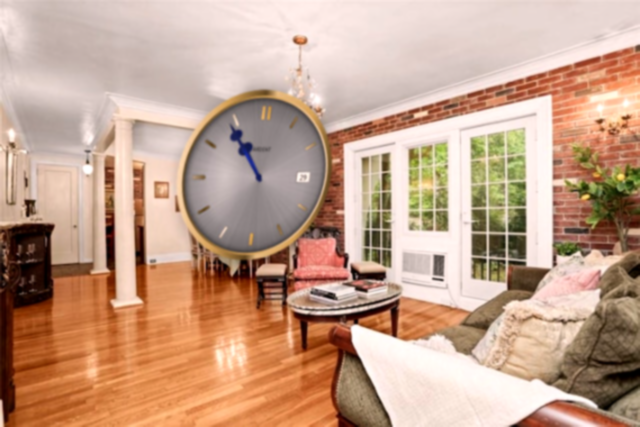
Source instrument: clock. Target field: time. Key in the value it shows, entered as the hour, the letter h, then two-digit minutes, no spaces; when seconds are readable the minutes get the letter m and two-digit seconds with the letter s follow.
10h54
